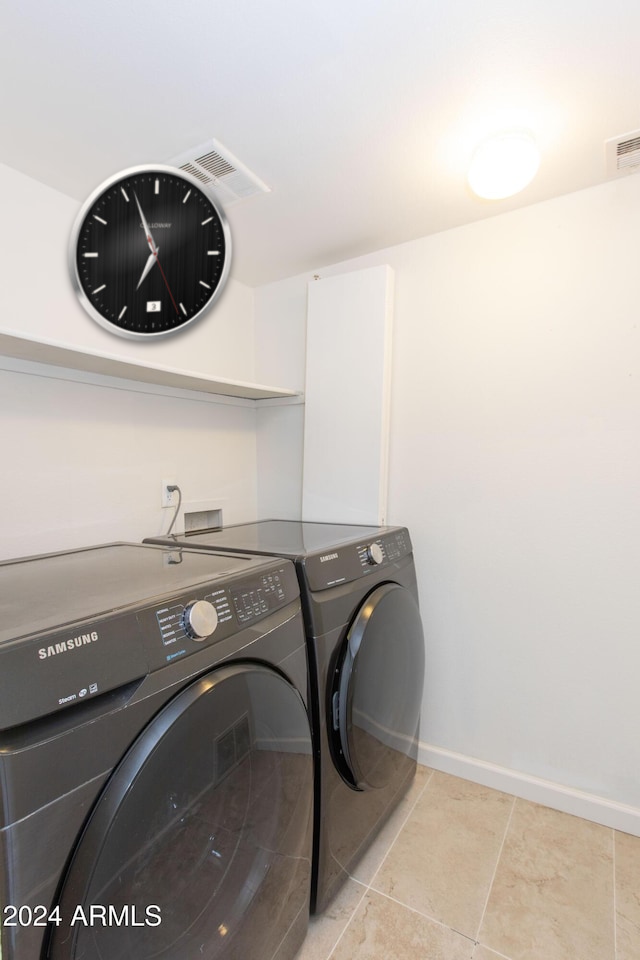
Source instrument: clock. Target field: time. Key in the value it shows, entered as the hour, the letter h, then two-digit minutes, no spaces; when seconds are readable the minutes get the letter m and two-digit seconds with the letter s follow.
6h56m26s
